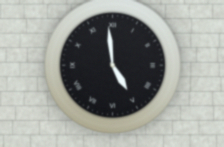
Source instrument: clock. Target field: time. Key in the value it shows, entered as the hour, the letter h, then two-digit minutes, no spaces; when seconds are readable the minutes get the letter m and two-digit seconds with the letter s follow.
4h59
